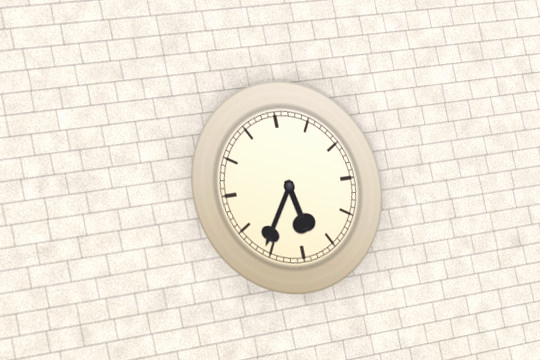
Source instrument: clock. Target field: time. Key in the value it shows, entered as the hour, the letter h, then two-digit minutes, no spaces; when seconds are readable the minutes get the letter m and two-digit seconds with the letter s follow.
5h36
